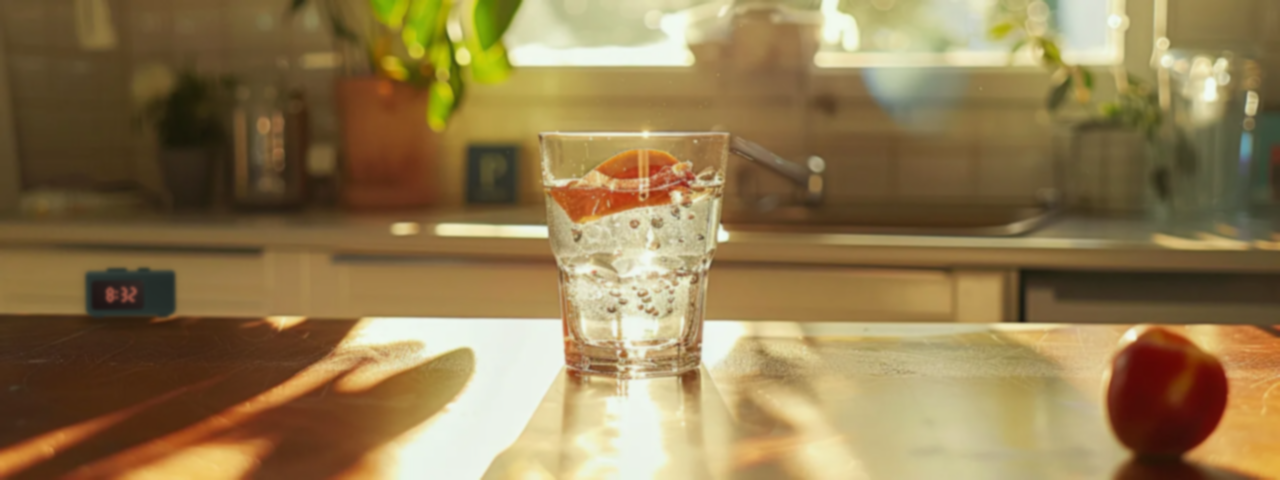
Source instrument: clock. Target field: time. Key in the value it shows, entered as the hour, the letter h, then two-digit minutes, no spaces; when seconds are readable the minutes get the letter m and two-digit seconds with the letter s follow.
8h32
